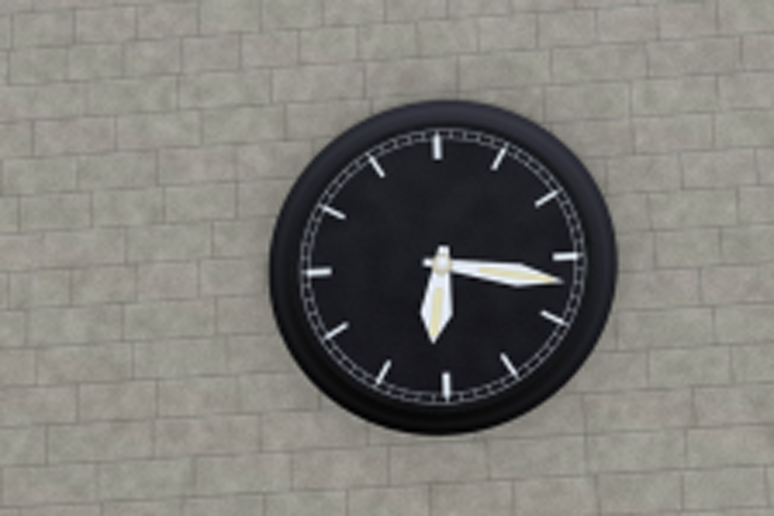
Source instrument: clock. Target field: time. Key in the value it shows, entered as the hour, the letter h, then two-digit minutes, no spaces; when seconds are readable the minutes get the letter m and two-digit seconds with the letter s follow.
6h17
